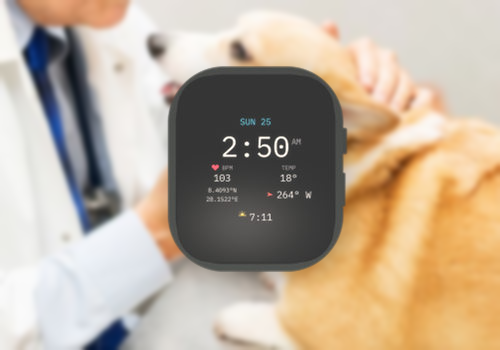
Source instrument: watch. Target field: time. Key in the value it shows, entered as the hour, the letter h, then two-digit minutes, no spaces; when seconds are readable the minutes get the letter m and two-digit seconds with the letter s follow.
2h50
